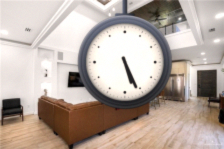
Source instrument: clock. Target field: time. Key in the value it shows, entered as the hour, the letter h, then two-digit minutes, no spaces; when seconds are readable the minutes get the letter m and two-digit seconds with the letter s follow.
5h26
